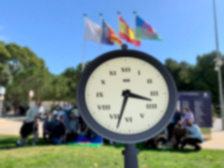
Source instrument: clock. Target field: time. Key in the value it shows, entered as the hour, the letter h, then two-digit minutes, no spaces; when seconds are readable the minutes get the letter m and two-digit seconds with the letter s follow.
3h33
